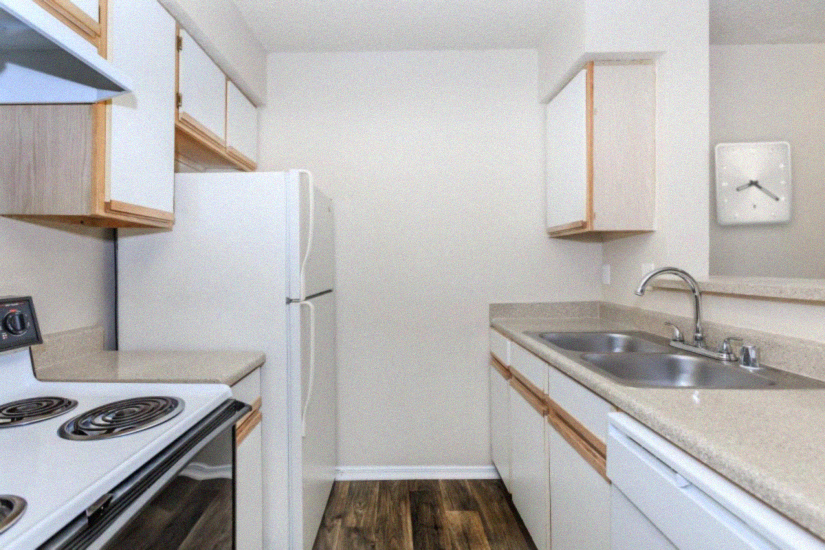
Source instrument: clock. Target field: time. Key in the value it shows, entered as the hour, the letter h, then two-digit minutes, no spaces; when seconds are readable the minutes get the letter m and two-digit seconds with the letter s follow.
8h21
